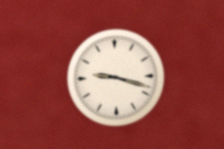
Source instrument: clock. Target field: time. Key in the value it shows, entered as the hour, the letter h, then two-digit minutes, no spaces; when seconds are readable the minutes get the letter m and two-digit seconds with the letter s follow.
9h18
